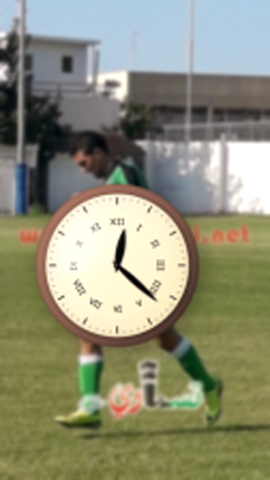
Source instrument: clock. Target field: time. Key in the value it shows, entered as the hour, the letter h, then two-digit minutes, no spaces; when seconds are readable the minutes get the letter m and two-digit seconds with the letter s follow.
12h22
